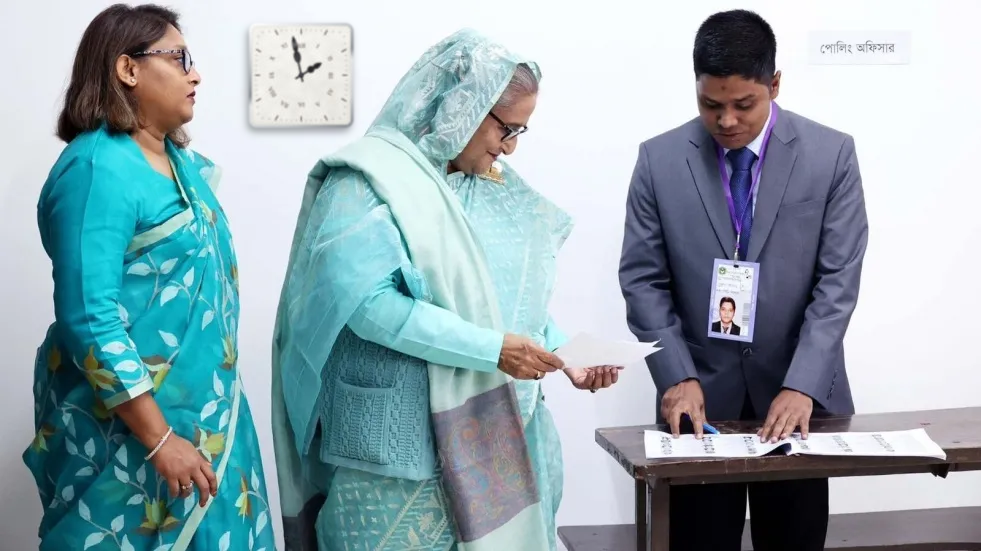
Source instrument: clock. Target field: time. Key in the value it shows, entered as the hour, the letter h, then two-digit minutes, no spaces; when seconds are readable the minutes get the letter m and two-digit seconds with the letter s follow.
1h58
